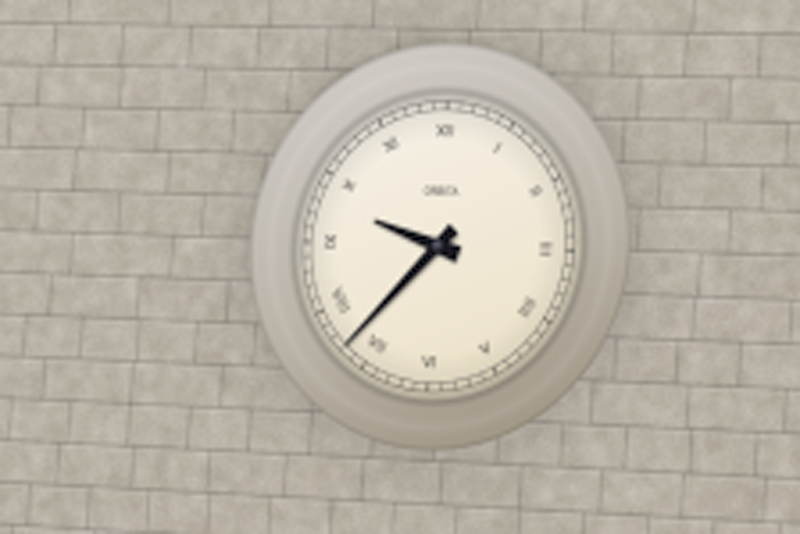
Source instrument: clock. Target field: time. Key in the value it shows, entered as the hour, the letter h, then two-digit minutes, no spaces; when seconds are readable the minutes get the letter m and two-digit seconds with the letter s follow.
9h37
